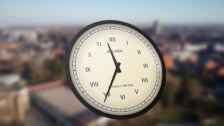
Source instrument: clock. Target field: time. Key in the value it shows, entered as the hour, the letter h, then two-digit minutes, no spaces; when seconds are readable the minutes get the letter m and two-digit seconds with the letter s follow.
11h35
